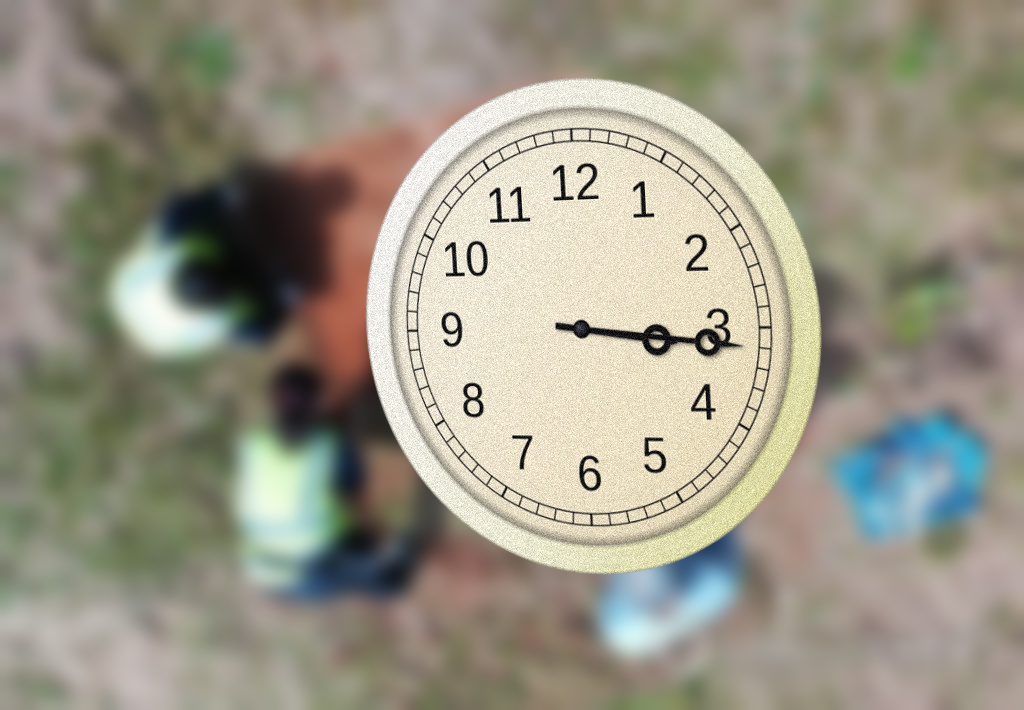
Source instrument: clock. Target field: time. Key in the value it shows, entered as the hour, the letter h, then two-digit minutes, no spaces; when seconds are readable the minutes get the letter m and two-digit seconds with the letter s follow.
3h16
